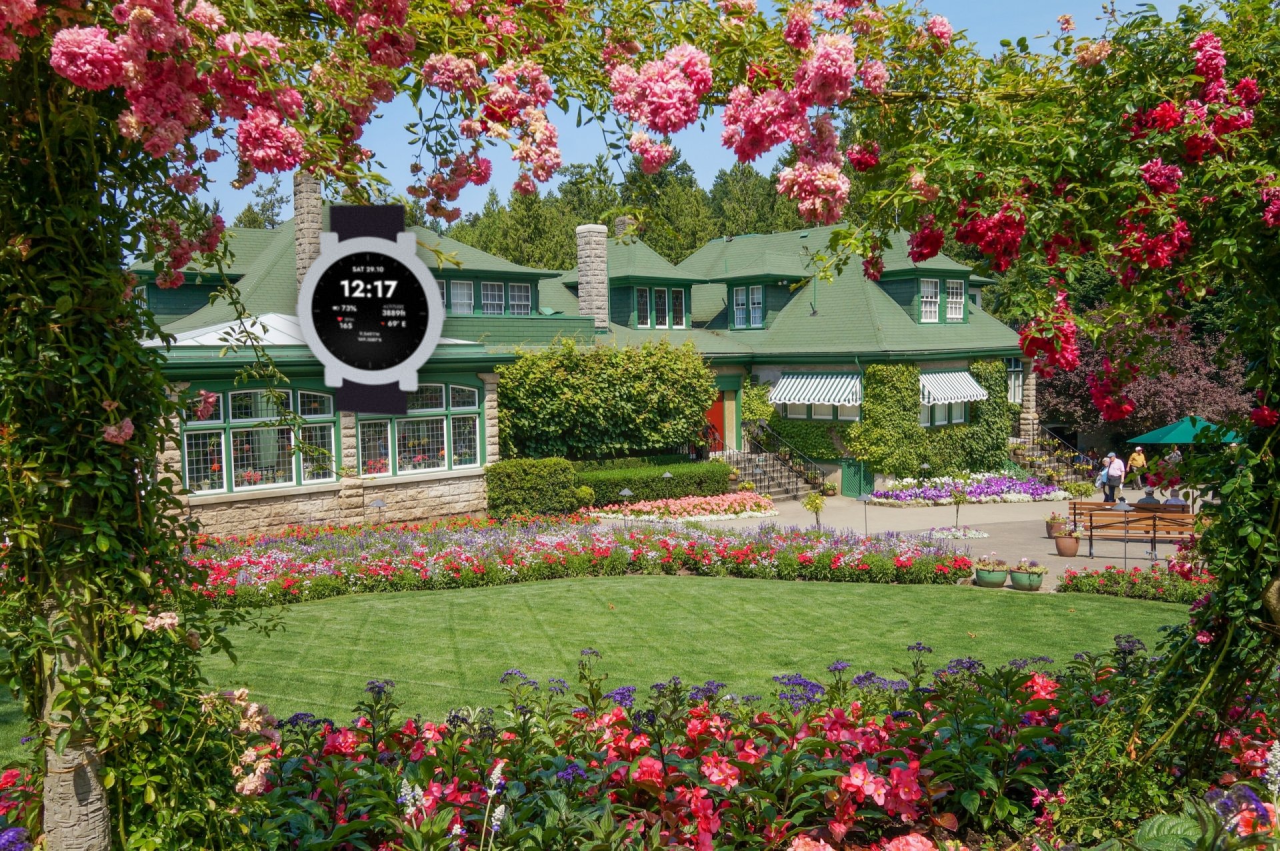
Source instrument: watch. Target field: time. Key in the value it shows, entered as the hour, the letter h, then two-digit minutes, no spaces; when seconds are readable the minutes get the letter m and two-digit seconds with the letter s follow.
12h17
